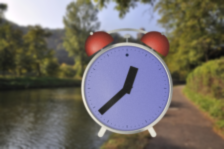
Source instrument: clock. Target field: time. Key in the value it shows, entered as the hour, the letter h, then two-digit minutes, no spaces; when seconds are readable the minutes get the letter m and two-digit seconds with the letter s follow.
12h38
